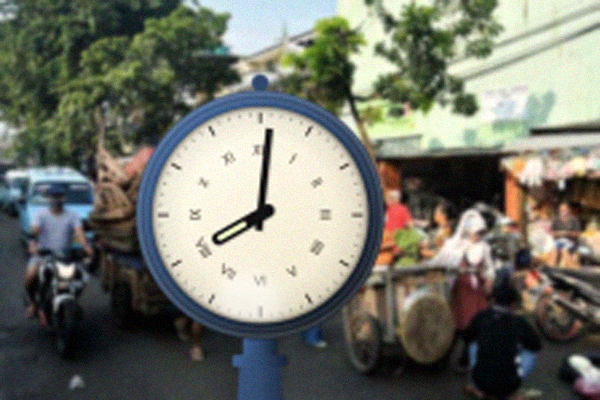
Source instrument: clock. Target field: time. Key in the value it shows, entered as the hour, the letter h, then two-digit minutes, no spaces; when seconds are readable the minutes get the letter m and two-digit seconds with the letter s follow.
8h01
